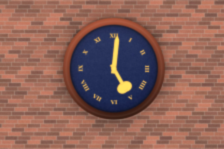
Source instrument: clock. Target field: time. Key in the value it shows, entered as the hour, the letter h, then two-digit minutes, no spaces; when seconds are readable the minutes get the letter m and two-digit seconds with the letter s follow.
5h01
